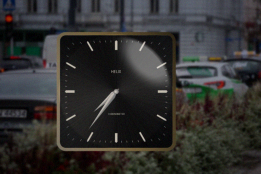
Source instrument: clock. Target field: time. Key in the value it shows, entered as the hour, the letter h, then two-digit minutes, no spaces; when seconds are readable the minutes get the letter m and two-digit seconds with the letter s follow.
7h36
